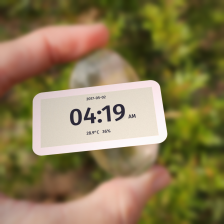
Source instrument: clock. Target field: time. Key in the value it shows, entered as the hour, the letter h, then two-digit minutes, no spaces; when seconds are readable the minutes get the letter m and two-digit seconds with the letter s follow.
4h19
